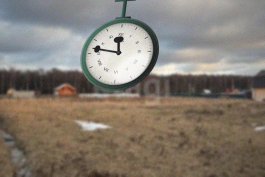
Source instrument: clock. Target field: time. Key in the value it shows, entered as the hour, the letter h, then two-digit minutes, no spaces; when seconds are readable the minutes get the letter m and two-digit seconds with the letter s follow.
11h47
